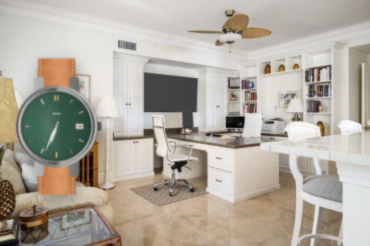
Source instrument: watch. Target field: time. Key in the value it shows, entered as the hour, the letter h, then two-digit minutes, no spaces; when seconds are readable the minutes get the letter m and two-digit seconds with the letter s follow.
6h34
